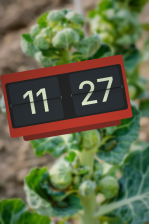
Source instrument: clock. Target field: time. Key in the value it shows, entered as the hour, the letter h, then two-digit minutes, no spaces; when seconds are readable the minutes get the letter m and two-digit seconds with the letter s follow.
11h27
